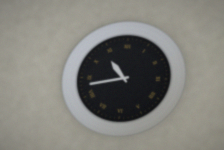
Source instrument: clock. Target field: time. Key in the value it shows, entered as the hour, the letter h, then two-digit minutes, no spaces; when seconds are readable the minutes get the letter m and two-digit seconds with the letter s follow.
10h43
